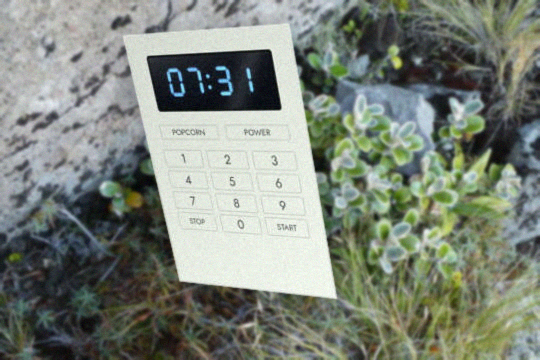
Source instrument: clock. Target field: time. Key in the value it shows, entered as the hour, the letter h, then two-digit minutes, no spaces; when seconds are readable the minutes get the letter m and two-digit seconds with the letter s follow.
7h31
